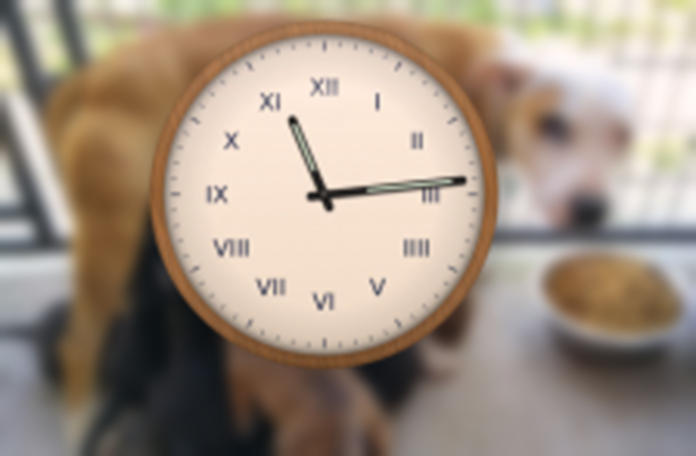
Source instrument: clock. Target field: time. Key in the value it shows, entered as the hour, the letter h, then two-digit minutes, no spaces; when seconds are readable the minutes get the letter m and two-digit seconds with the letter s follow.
11h14
